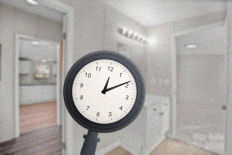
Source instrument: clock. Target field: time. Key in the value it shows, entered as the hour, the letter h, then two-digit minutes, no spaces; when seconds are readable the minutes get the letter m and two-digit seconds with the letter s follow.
12h09
